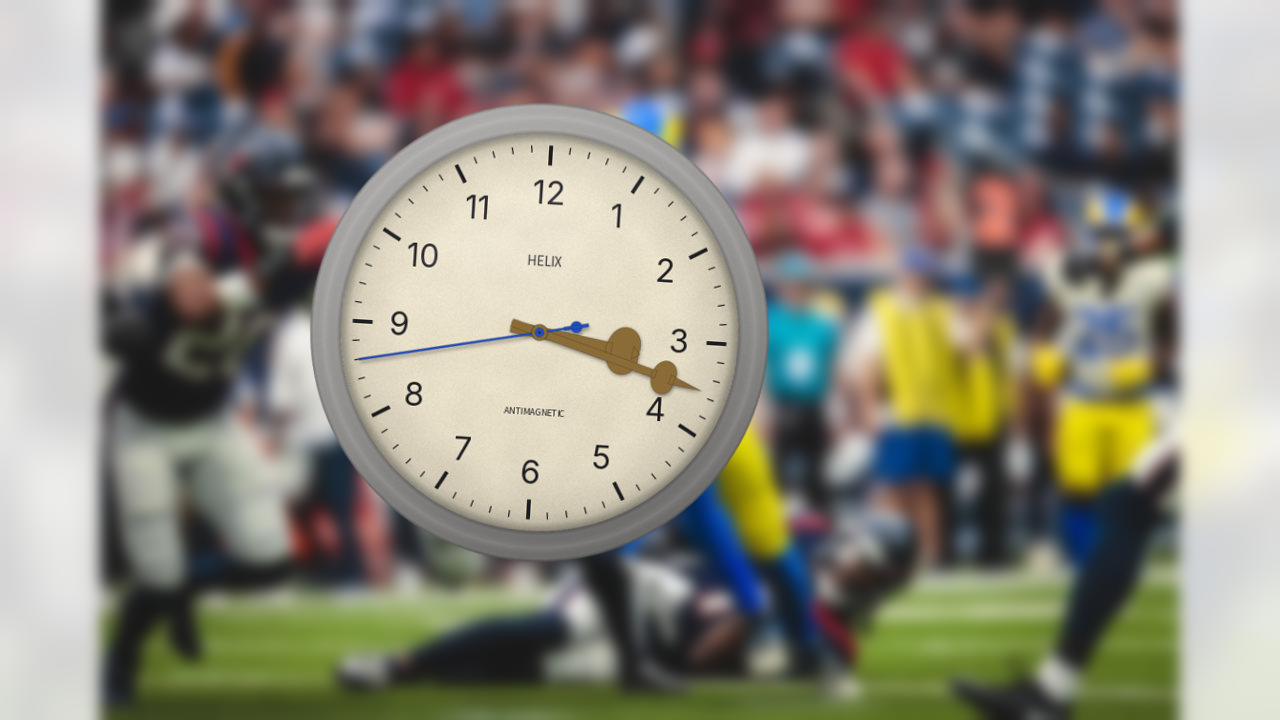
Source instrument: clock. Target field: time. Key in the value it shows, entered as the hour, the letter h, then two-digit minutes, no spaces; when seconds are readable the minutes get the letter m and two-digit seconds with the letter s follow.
3h17m43s
